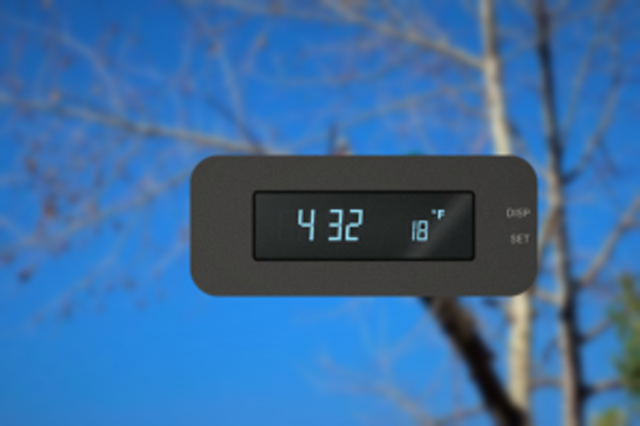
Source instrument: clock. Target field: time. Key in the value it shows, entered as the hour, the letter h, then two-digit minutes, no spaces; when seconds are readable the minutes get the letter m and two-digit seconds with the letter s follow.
4h32
